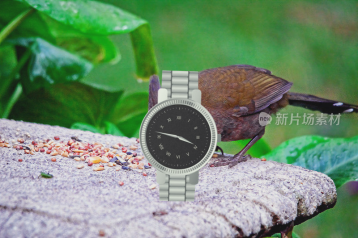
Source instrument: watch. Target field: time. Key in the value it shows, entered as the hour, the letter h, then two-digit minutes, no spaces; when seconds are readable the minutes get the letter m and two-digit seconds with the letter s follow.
3h47
